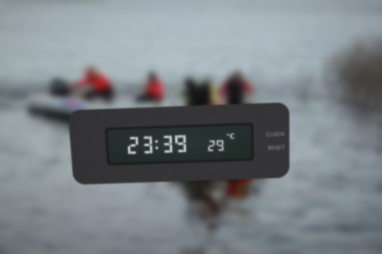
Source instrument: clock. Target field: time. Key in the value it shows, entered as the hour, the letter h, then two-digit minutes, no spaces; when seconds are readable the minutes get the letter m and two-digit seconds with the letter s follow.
23h39
